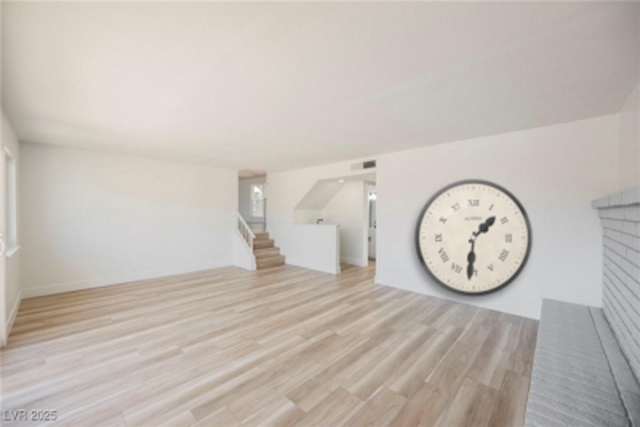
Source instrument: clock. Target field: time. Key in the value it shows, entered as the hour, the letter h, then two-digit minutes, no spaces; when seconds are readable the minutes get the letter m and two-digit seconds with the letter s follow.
1h31
